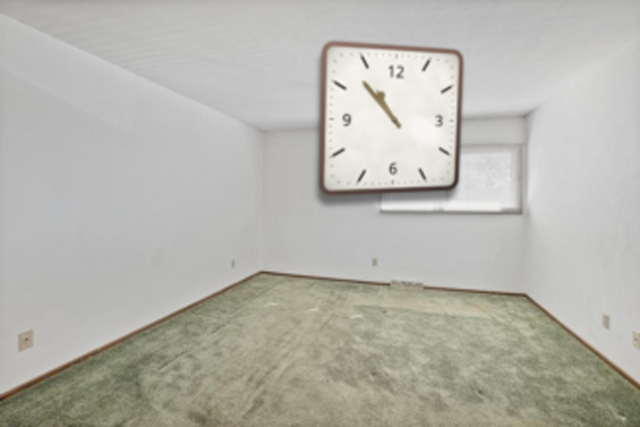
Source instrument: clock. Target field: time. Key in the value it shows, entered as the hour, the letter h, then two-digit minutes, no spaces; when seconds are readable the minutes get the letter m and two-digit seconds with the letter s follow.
10h53
